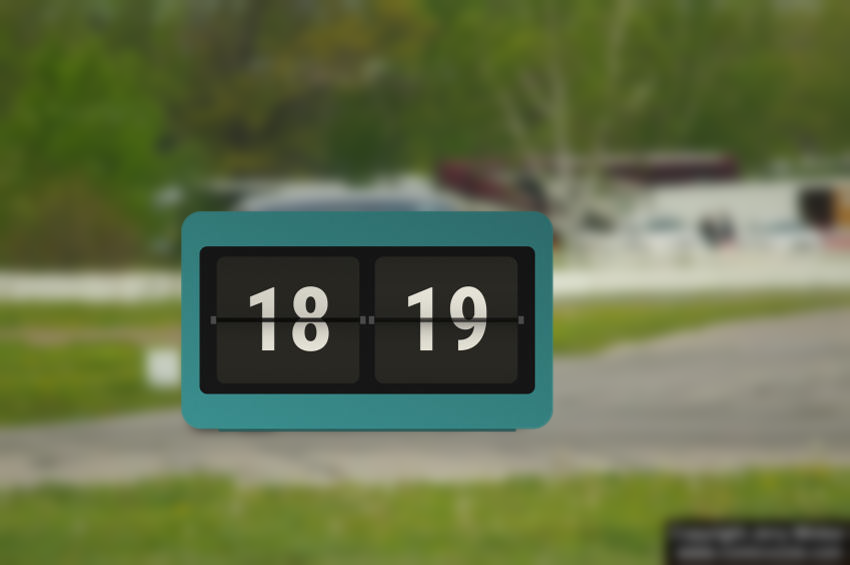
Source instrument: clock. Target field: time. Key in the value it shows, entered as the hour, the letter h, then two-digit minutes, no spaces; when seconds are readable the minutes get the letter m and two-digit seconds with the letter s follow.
18h19
